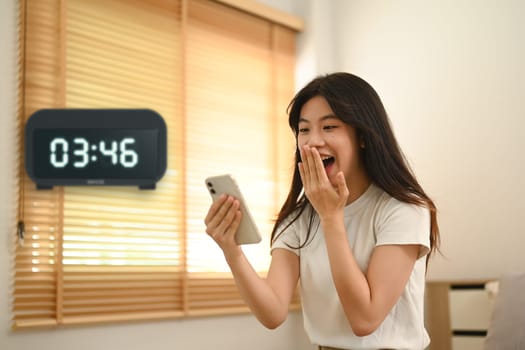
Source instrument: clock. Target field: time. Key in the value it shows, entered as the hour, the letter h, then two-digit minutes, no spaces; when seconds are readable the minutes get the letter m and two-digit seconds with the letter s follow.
3h46
